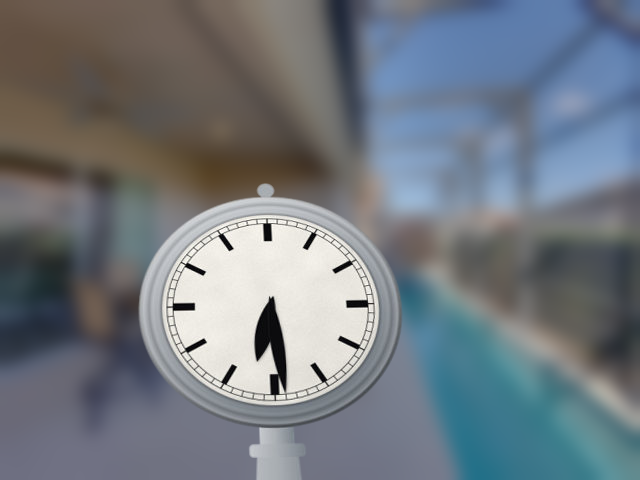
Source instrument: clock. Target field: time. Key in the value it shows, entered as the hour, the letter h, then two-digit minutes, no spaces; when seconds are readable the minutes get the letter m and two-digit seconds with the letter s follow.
6h29
